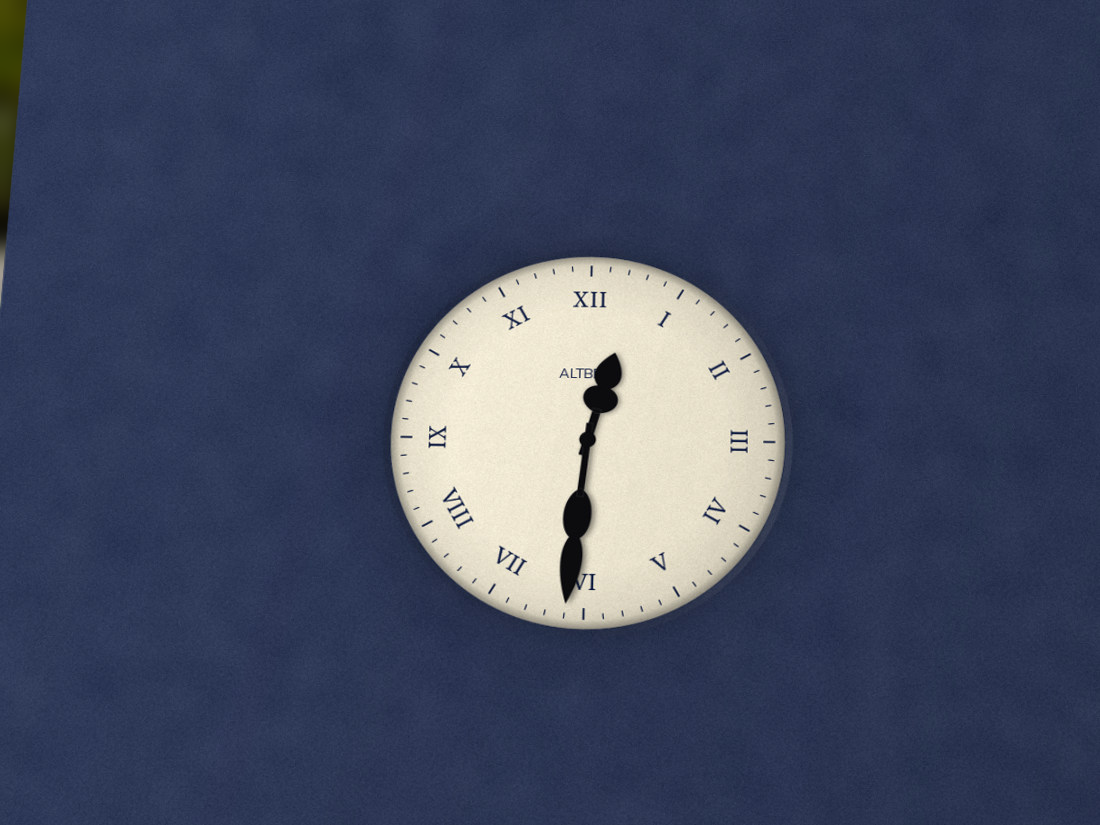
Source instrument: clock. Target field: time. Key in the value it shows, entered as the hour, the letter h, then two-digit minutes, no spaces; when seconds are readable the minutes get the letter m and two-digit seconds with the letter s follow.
12h31
